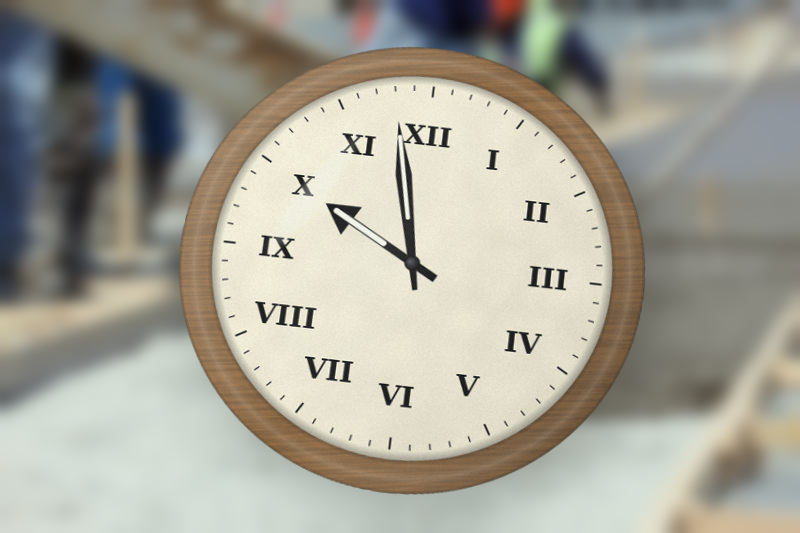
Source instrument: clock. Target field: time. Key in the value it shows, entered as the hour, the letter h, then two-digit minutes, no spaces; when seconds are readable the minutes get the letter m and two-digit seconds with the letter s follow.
9h58
